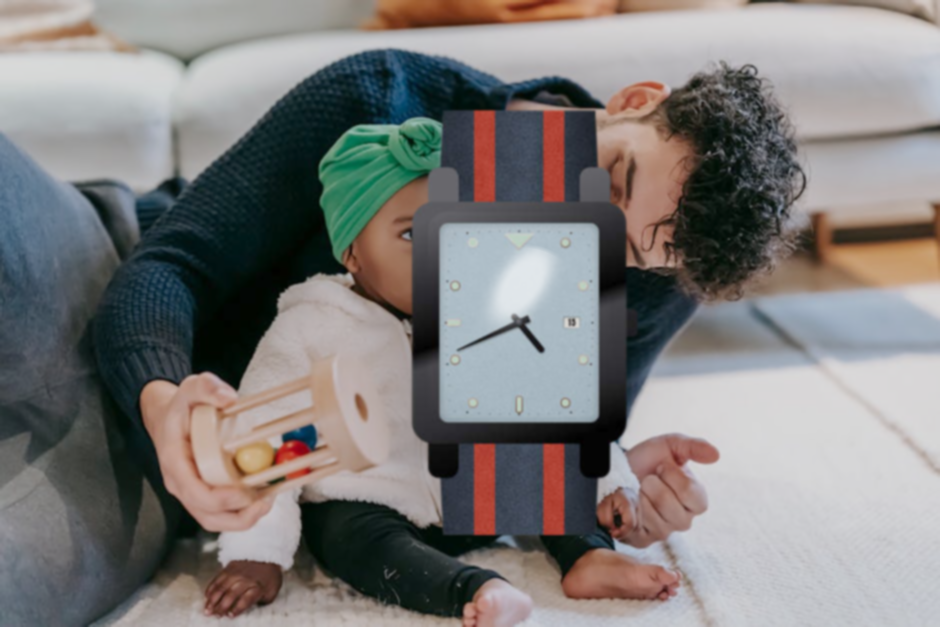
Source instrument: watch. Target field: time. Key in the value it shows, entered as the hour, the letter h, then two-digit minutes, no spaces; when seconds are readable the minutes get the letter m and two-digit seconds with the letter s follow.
4h41
